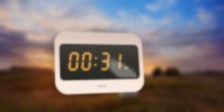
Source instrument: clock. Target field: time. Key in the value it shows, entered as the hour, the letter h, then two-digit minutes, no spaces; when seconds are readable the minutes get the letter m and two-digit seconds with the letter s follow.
0h31
